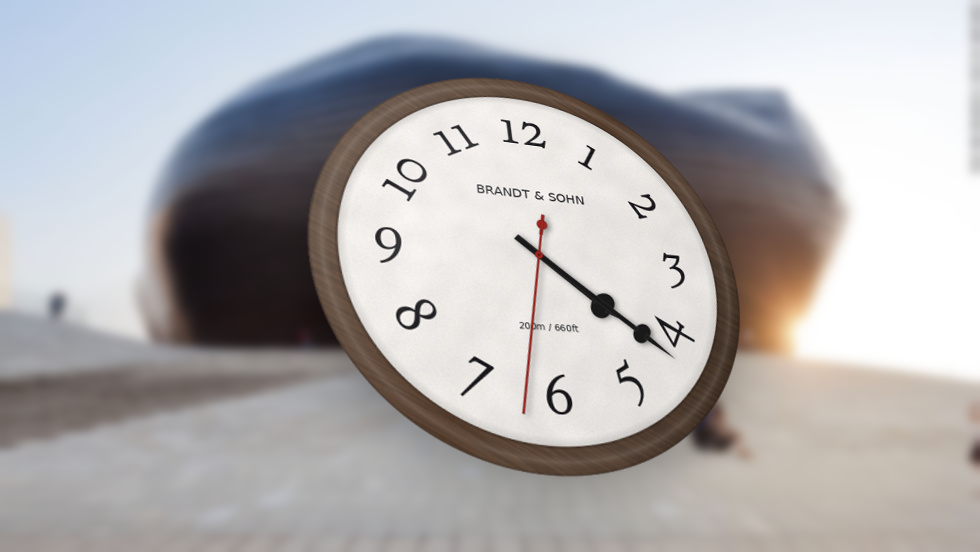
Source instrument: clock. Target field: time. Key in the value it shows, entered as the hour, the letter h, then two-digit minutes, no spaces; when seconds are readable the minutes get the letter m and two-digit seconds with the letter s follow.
4h21m32s
